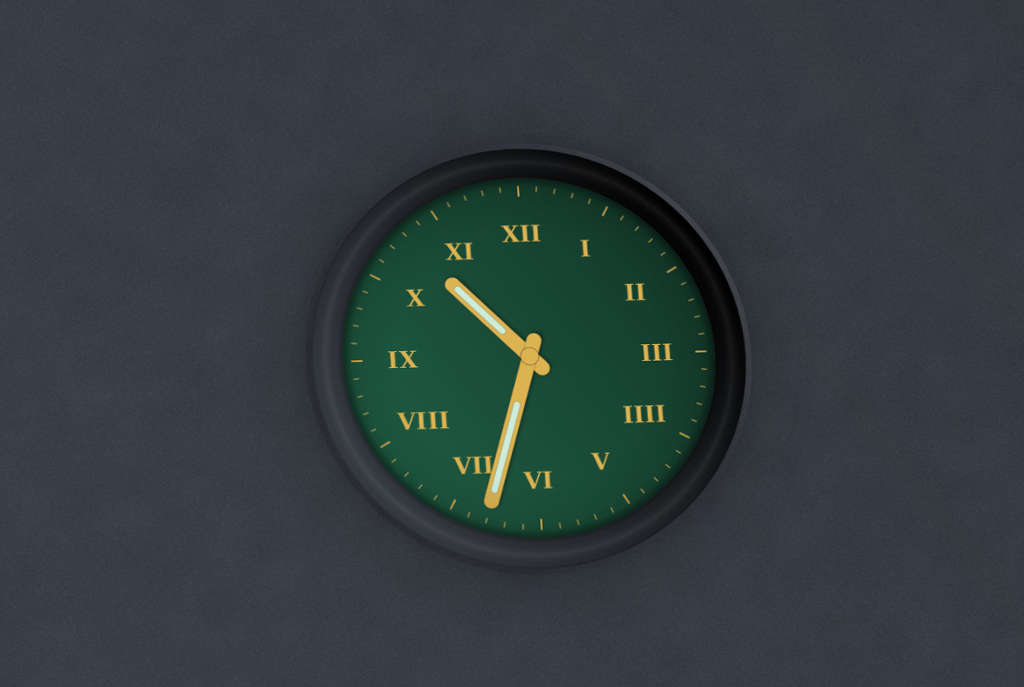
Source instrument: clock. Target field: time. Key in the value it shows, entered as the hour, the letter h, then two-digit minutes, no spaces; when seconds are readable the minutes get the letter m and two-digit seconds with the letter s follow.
10h33
